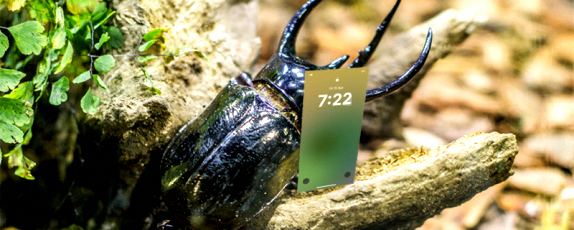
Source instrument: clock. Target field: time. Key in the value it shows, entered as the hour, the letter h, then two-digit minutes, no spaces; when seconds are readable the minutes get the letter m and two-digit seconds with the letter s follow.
7h22
